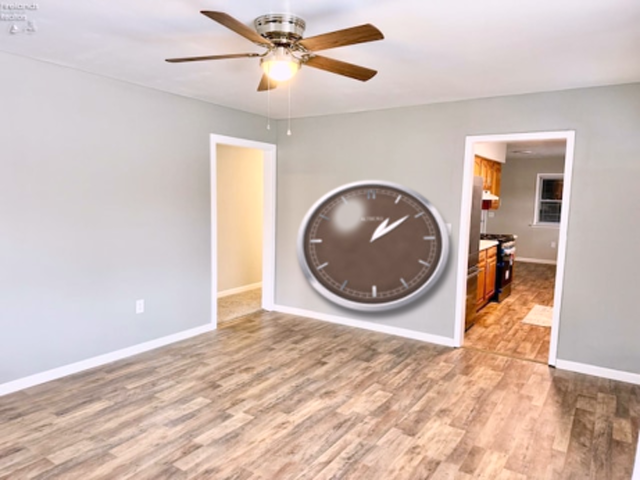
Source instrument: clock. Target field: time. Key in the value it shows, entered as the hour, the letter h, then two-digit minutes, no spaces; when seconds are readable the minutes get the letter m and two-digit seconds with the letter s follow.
1h09
